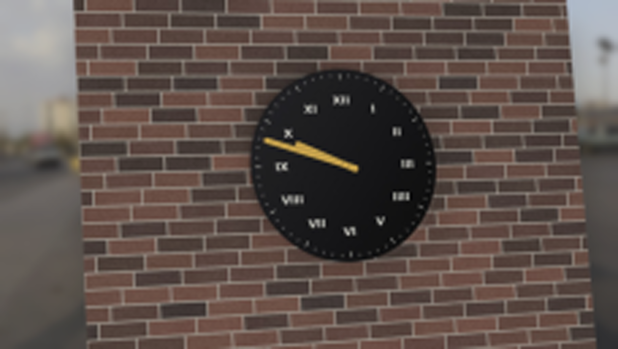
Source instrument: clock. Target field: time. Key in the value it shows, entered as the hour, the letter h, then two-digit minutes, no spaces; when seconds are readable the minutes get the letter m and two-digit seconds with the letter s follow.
9h48
